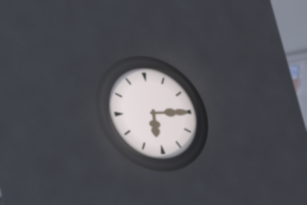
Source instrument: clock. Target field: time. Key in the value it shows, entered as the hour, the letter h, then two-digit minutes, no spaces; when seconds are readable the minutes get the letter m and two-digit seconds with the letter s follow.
6h15
